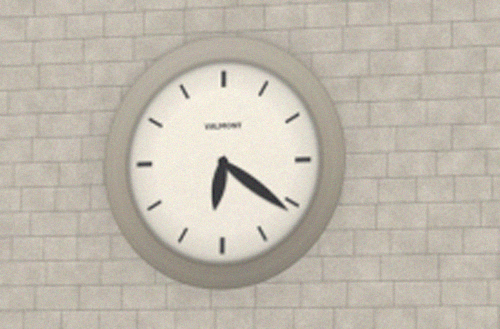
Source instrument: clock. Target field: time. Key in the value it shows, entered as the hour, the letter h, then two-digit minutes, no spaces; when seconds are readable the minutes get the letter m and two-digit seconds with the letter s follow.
6h21
